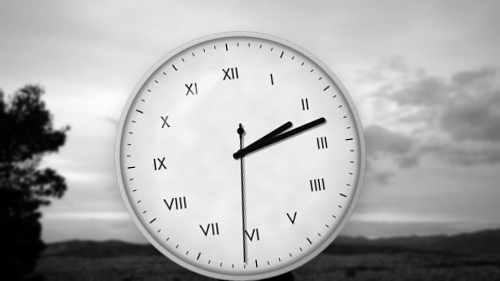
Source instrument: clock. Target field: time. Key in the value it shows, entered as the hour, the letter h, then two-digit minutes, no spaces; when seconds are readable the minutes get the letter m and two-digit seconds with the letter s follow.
2h12m31s
